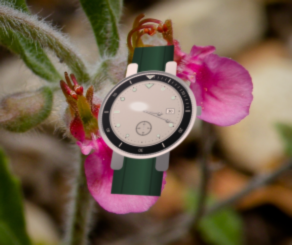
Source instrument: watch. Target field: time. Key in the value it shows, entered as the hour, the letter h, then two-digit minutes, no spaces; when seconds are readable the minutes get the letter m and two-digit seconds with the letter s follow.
3h19
